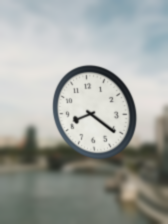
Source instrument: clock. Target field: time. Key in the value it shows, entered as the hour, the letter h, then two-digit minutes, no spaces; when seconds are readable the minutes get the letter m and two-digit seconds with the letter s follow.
8h21
